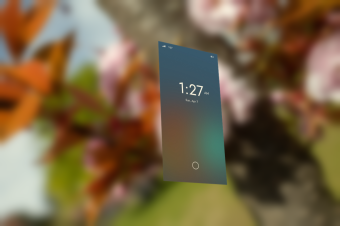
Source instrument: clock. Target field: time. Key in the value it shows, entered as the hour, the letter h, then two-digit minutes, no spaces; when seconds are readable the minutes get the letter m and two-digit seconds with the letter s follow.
1h27
